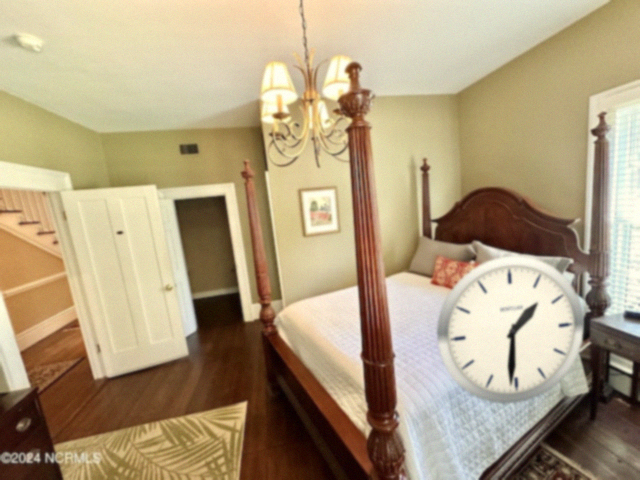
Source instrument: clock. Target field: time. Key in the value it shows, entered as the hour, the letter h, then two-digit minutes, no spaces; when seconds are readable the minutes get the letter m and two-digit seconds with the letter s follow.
1h31
